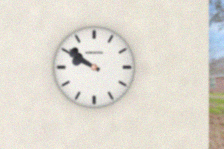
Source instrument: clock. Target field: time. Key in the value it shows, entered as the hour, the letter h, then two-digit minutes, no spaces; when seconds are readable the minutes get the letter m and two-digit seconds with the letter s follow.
9h51
